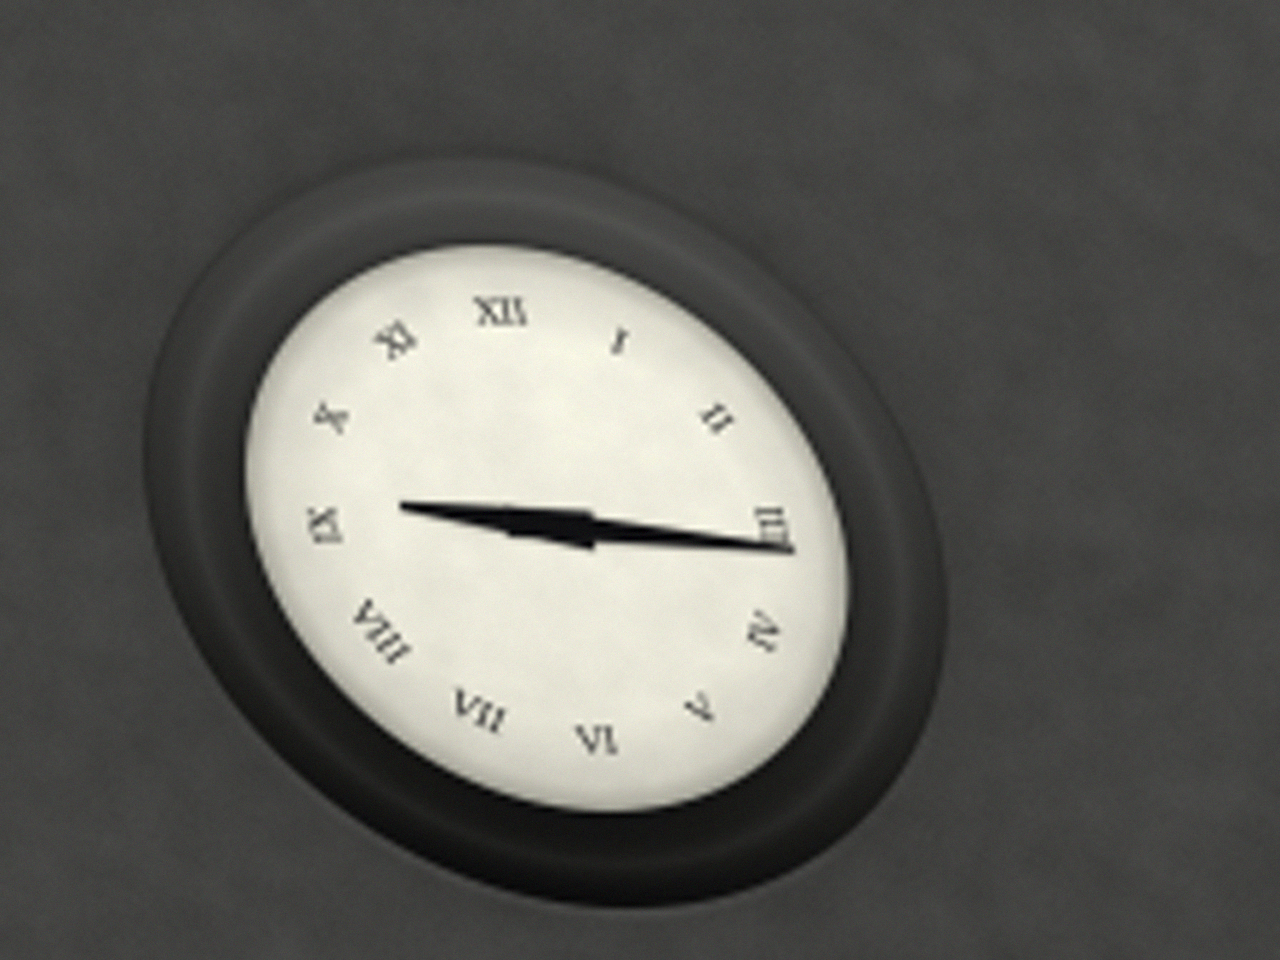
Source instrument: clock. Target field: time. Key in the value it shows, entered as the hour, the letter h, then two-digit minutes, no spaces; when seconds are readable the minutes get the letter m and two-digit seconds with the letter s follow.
9h16
